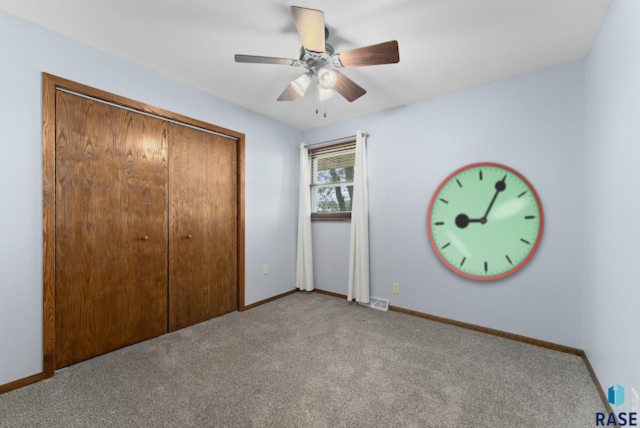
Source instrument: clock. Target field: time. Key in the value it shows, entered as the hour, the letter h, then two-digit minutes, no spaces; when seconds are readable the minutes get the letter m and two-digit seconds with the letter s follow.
9h05
